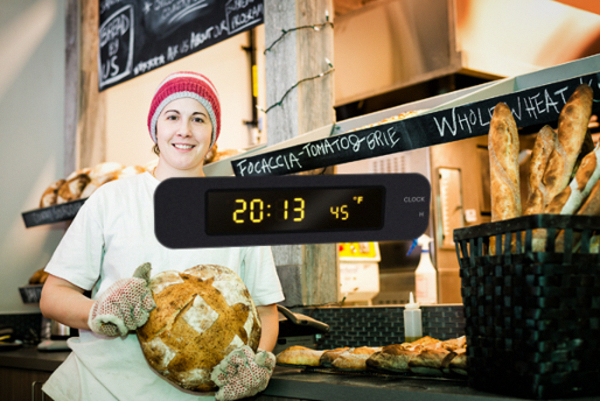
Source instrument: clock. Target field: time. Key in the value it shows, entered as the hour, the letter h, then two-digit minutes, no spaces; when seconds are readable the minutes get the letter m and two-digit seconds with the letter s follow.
20h13
